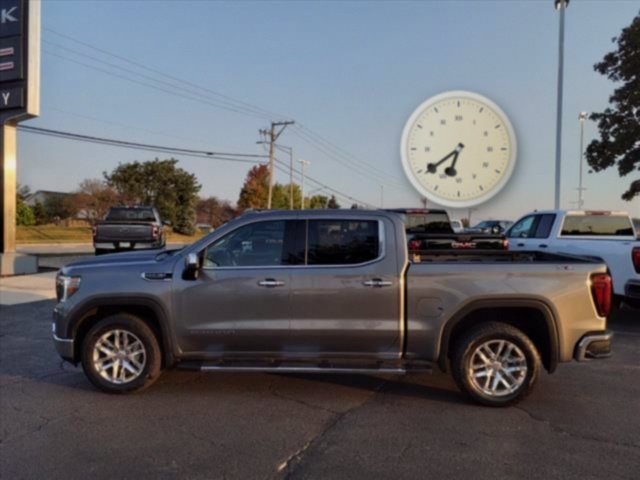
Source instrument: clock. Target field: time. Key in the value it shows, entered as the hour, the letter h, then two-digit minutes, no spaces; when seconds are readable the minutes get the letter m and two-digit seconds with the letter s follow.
6h39
